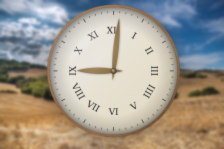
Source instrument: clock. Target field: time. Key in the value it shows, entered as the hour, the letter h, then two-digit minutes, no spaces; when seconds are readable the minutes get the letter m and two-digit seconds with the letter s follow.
9h01
